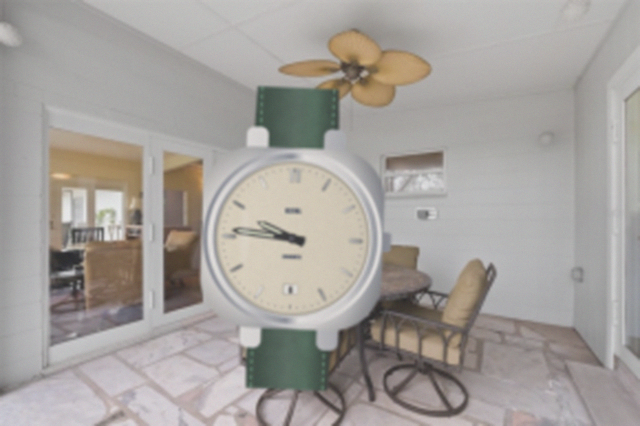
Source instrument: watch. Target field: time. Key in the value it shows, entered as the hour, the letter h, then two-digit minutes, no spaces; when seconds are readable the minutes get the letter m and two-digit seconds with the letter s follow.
9h46
